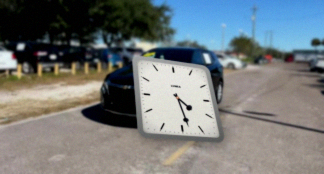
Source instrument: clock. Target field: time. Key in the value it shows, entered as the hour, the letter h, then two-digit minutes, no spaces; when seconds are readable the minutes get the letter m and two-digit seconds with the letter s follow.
4h28
